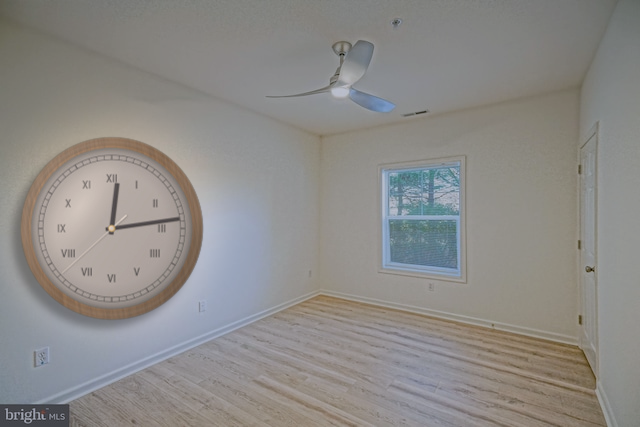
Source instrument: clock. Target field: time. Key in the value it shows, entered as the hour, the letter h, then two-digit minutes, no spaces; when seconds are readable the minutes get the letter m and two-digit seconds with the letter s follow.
12h13m38s
